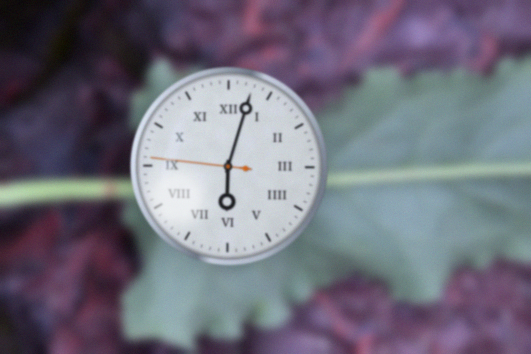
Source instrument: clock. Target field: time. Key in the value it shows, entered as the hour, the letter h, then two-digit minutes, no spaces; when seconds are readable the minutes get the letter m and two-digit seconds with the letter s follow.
6h02m46s
